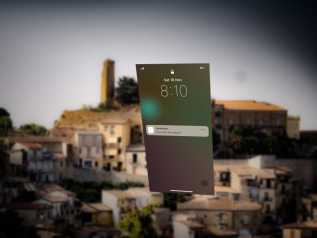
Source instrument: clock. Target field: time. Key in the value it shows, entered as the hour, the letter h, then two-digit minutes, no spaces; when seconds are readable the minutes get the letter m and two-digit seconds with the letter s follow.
8h10
